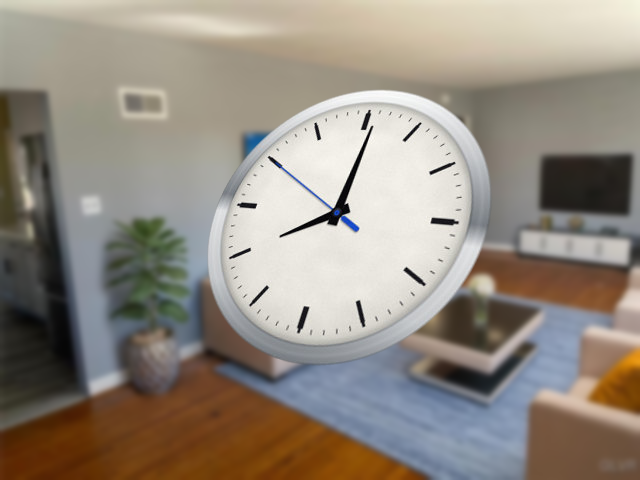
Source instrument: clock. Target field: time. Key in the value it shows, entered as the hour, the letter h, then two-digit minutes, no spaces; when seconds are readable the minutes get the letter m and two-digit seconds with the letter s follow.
8h00m50s
